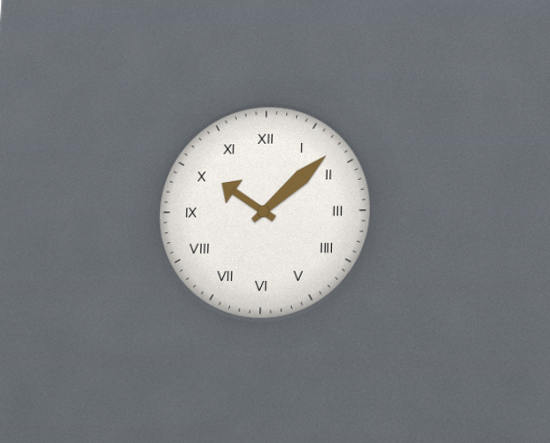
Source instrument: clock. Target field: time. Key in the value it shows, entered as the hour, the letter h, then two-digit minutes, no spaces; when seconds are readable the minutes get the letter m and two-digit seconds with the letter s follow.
10h08
